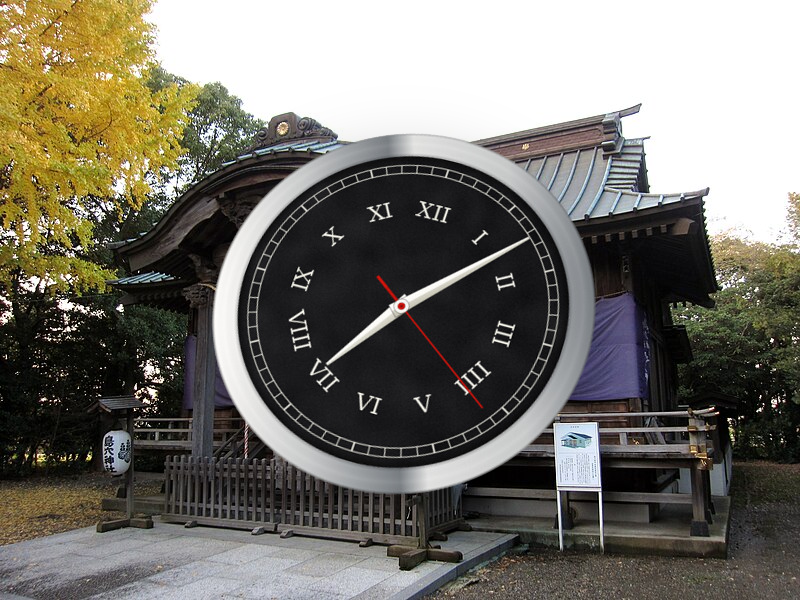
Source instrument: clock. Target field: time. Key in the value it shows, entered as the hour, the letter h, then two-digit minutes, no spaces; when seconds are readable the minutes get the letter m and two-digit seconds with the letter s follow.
7h07m21s
